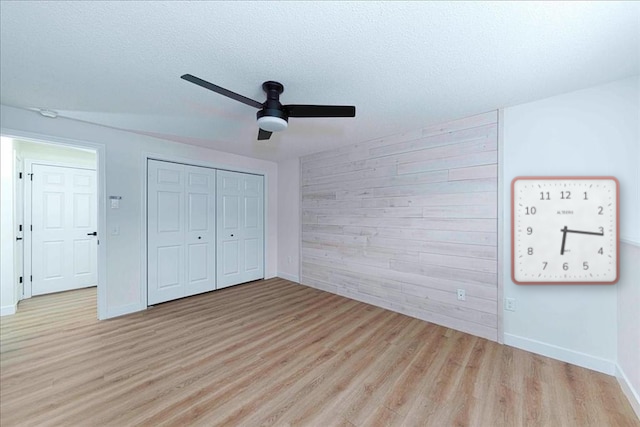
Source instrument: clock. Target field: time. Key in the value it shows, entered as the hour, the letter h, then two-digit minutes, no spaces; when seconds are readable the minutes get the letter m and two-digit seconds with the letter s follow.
6h16
